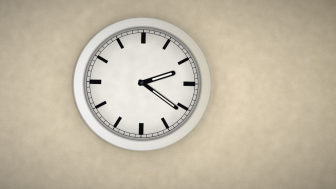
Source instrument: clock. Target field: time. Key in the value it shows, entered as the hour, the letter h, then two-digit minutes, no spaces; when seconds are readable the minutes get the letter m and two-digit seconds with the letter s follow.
2h21
